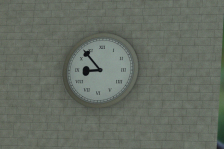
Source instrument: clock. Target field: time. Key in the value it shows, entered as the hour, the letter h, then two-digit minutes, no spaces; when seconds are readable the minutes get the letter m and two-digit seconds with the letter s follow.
8h53
